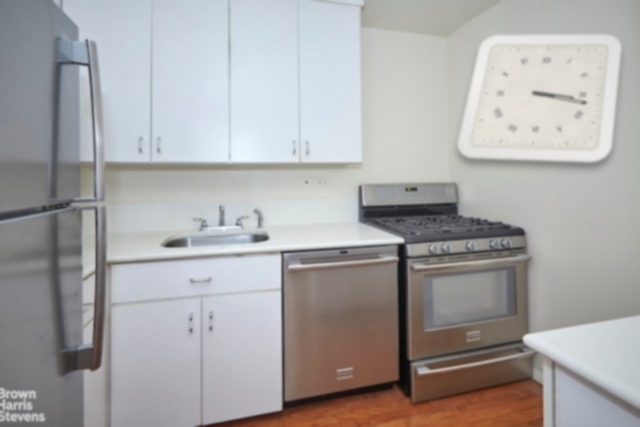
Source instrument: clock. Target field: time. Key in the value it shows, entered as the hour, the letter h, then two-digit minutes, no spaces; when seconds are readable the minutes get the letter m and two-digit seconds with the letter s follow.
3h17
